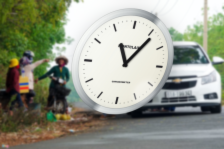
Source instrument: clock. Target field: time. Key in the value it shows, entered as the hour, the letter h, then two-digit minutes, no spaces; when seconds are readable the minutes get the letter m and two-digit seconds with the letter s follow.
11h06
